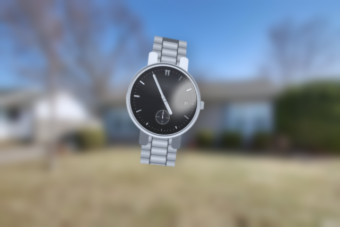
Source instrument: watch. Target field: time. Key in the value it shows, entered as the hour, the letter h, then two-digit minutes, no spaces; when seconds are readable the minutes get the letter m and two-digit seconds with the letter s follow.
4h55
